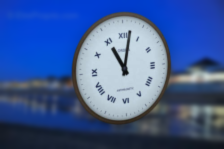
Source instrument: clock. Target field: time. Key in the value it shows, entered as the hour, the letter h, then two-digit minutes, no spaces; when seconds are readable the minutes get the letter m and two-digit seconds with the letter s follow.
11h02
